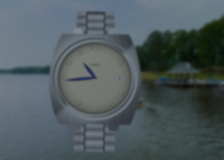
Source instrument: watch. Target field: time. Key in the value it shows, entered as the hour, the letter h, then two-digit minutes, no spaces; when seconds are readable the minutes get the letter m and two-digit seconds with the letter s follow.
10h44
